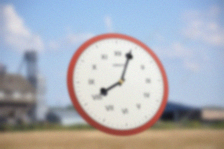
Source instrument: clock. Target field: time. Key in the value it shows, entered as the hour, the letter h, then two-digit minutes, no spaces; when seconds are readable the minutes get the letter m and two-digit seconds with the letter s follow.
8h04
